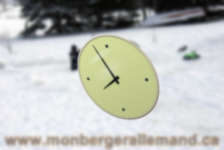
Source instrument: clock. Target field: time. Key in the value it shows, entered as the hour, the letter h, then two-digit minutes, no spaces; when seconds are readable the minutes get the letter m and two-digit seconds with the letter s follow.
7h56
